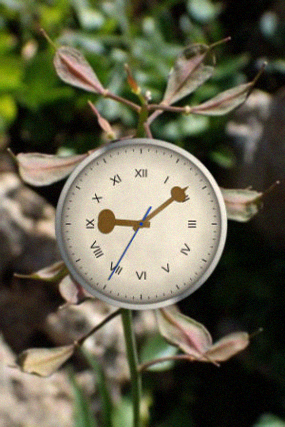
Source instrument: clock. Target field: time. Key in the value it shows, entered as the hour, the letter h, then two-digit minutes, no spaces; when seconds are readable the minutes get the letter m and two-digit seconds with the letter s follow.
9h08m35s
